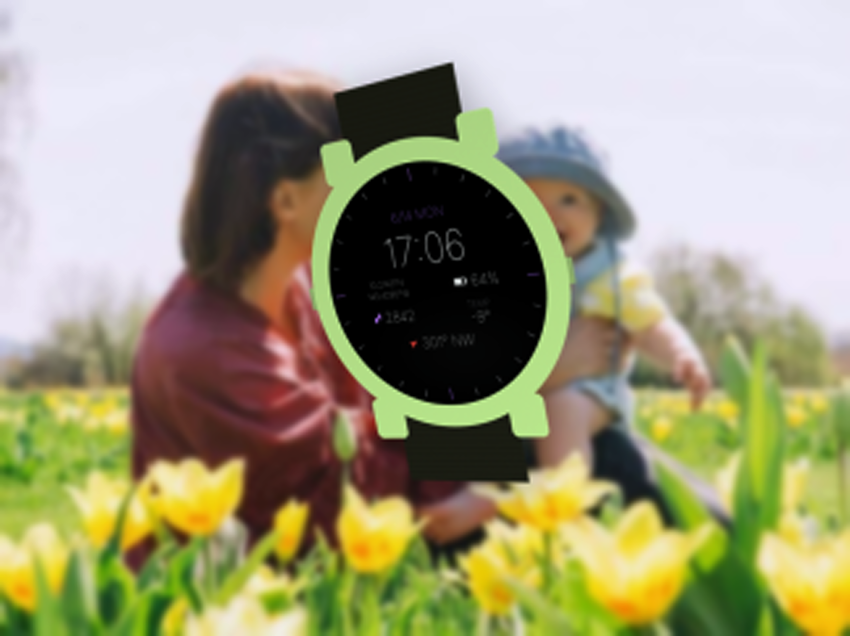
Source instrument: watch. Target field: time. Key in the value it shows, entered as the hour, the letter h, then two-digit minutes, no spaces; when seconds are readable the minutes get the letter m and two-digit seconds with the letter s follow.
17h06
